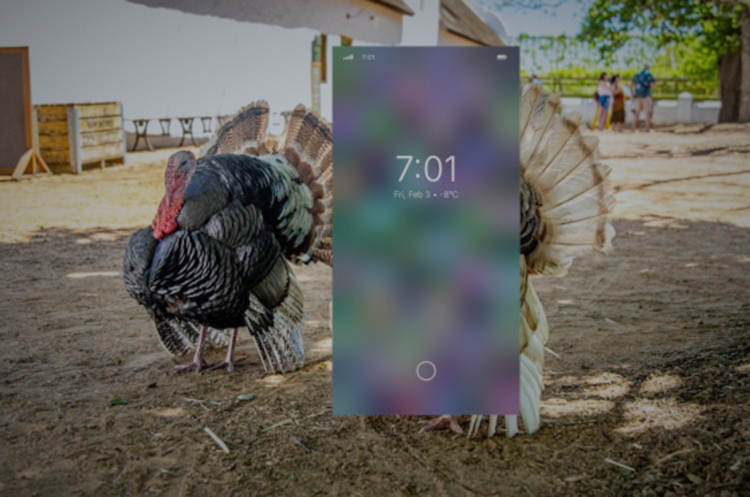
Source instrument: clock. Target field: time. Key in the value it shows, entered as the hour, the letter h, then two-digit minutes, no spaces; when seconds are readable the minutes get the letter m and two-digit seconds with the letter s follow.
7h01
